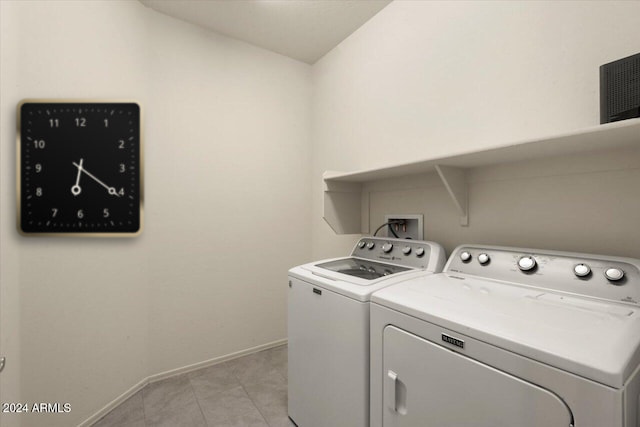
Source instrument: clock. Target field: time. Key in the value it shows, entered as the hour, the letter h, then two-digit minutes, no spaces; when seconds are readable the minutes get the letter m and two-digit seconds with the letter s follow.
6h21
